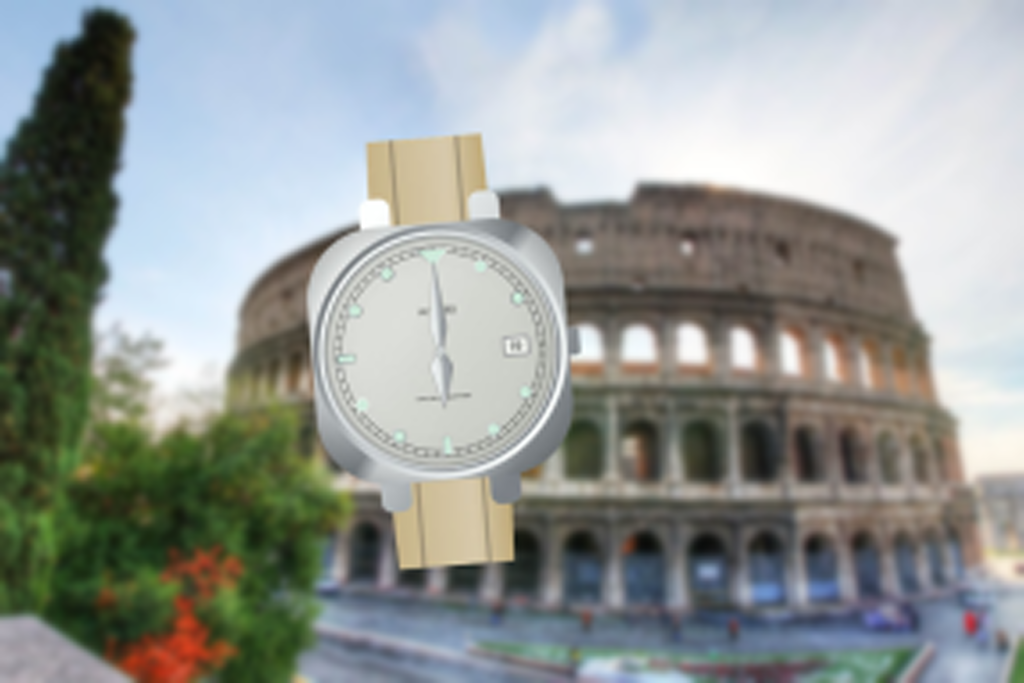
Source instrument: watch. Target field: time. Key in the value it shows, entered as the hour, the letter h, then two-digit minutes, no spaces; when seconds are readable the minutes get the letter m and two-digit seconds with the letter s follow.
6h00
